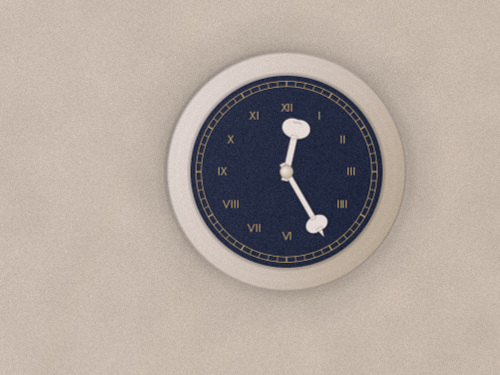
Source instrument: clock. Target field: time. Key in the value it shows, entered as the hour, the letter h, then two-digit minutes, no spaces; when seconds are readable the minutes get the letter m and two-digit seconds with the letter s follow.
12h25
